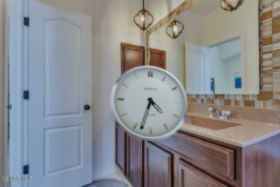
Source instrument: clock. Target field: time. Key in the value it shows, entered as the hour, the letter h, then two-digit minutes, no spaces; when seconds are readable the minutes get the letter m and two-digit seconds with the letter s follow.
4h33
